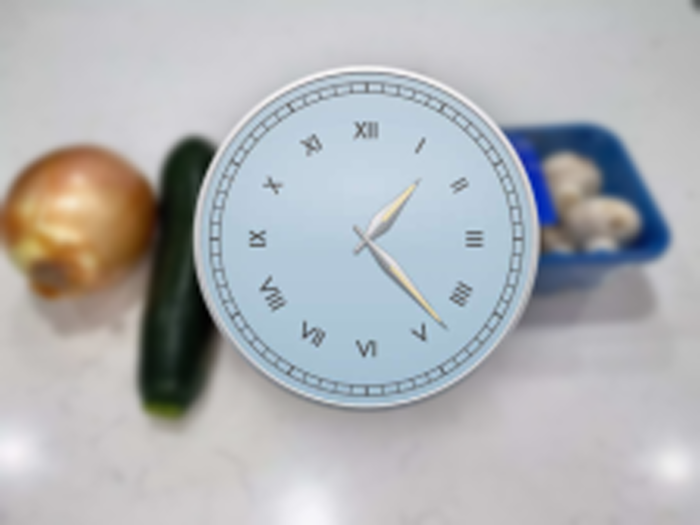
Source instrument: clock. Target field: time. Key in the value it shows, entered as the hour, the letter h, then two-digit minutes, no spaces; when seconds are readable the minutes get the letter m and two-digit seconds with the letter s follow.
1h23
